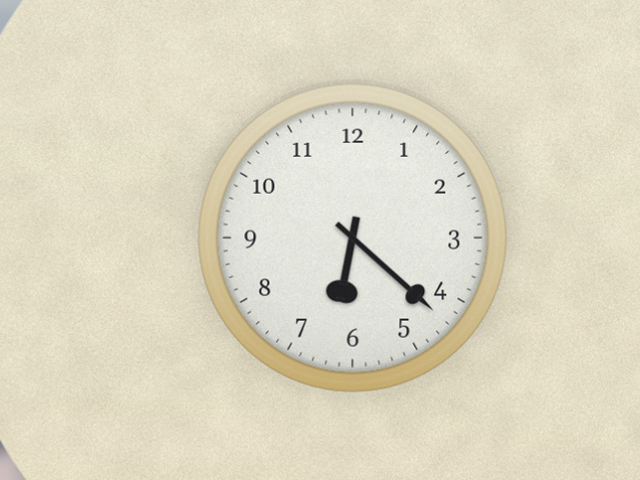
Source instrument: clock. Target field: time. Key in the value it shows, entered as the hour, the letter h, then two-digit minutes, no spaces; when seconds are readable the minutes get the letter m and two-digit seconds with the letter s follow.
6h22
